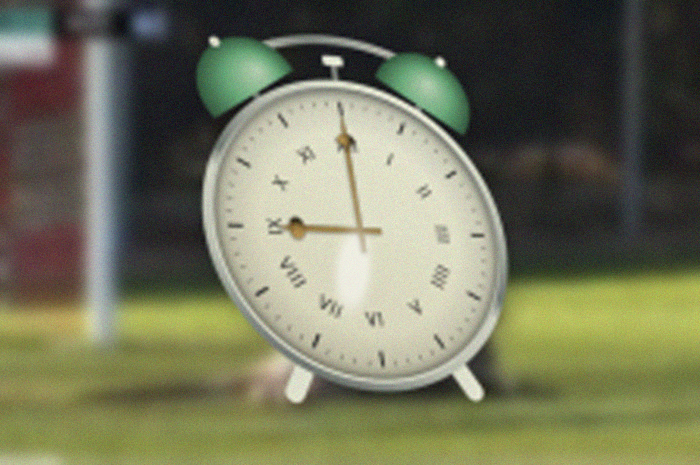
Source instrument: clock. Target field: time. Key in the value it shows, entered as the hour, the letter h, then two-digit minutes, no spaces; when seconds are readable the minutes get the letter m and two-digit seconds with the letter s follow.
9h00
